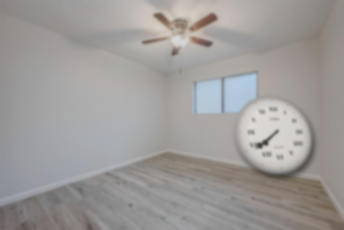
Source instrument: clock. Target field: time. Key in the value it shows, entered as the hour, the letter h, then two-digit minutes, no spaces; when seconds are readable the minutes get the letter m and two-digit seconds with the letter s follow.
7h39
